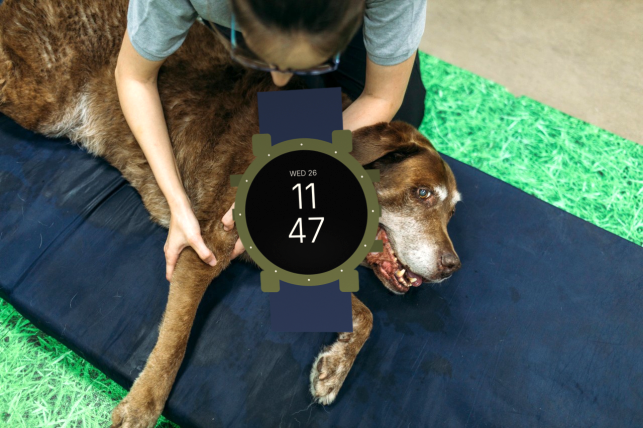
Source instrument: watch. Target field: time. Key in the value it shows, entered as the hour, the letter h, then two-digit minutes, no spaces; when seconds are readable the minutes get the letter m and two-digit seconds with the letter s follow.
11h47
